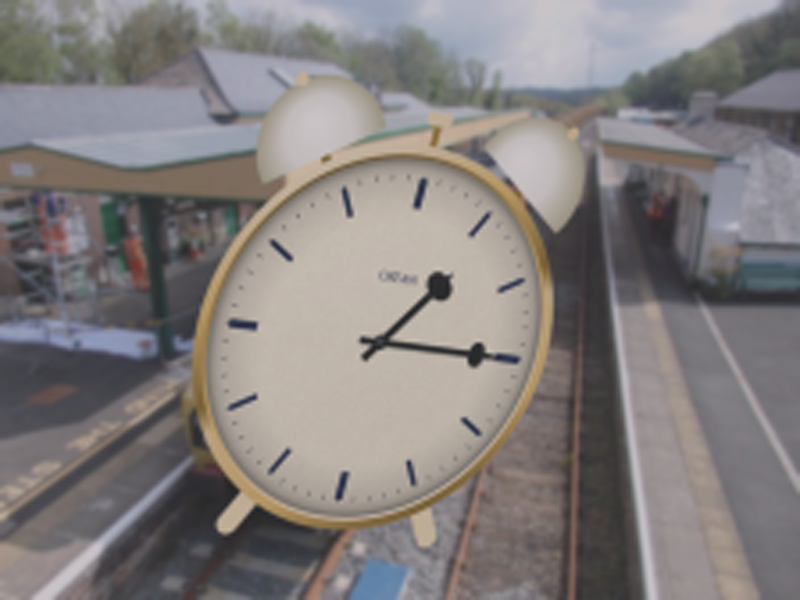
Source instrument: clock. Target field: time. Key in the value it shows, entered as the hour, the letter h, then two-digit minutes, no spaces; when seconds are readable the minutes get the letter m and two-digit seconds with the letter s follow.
1h15
